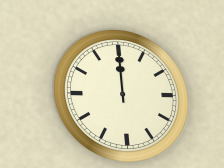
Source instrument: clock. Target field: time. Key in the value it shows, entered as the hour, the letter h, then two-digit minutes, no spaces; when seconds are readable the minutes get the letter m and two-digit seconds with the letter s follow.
12h00
